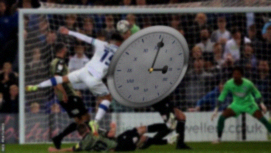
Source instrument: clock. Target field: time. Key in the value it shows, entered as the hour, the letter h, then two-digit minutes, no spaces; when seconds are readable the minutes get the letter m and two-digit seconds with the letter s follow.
3h01
